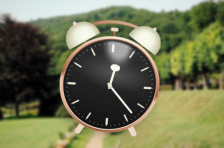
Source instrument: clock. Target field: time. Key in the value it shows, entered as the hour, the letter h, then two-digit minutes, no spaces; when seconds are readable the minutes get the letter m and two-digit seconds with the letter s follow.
12h23
